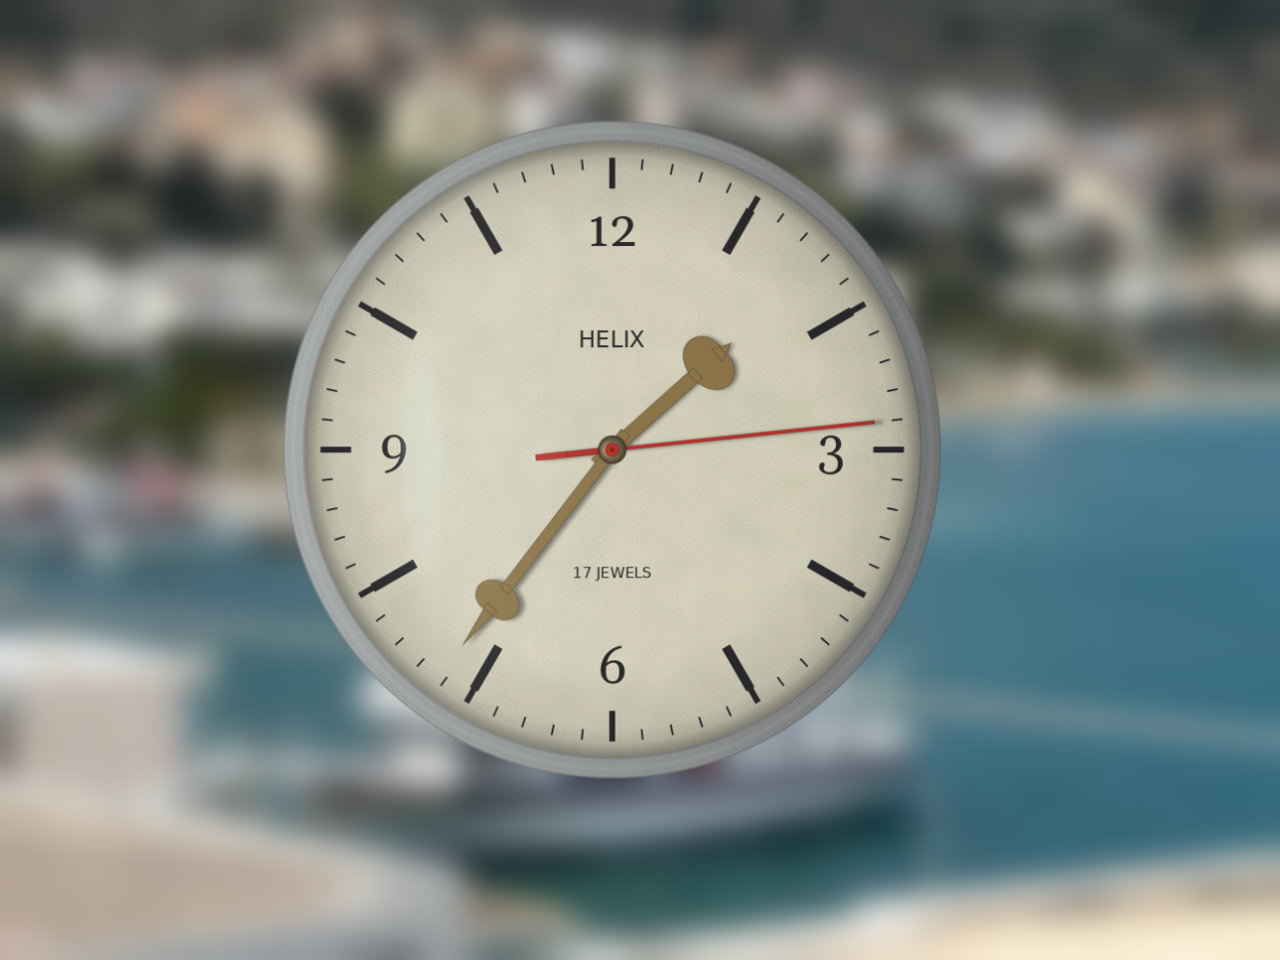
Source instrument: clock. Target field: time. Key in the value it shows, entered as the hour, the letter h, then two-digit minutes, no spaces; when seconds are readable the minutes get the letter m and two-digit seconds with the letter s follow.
1h36m14s
